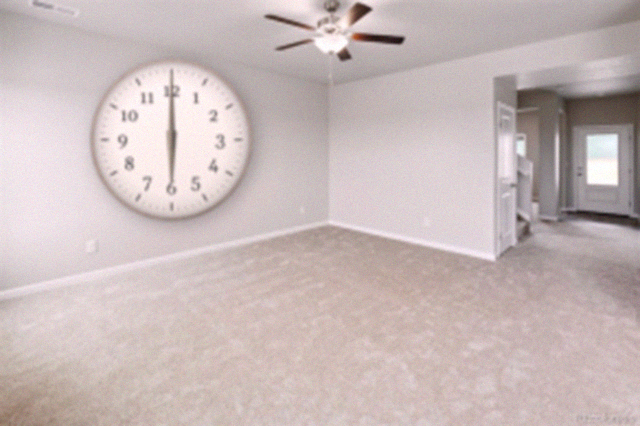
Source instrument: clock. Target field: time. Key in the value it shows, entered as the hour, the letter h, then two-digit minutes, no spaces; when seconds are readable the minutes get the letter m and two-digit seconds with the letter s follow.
6h00
